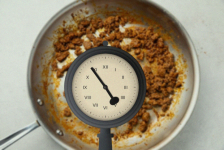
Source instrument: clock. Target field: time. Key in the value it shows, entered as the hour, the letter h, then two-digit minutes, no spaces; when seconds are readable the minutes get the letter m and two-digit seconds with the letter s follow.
4h54
